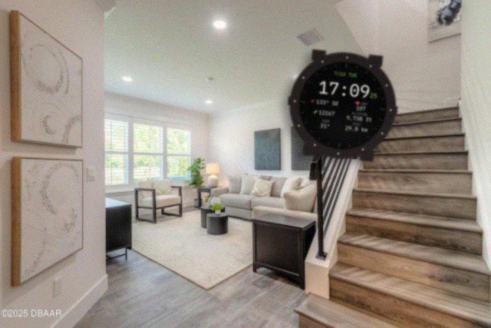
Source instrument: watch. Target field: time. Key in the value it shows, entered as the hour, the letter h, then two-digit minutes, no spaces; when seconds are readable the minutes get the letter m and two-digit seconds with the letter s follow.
17h09
